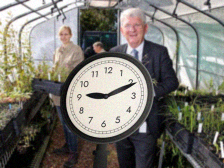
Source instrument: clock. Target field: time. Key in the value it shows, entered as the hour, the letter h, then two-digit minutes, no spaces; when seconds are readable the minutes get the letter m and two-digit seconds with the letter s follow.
9h11
